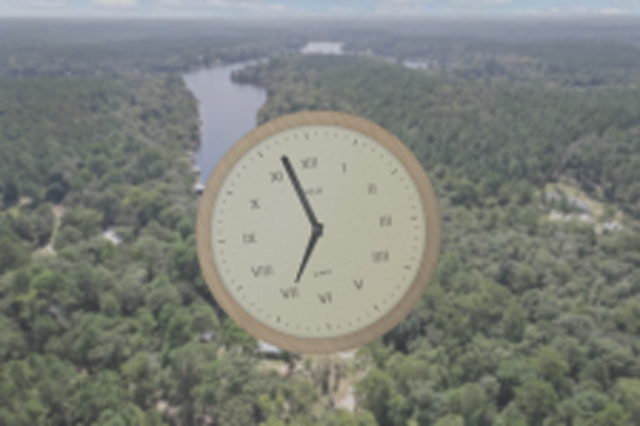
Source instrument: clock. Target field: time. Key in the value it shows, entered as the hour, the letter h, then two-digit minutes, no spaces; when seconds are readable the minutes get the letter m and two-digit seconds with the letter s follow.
6h57
